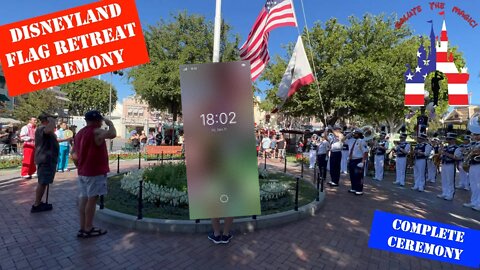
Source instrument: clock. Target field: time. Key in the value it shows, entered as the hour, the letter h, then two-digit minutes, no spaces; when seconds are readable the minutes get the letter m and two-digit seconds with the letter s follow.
18h02
